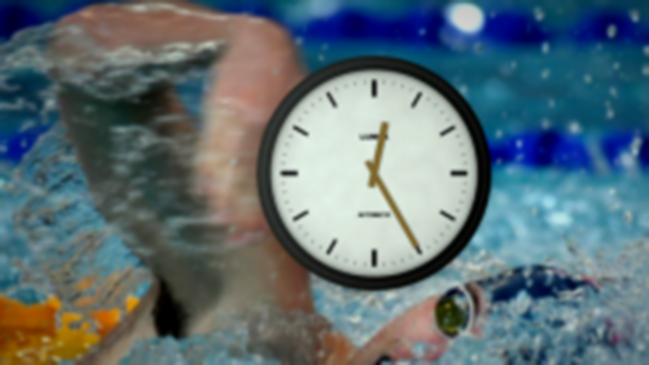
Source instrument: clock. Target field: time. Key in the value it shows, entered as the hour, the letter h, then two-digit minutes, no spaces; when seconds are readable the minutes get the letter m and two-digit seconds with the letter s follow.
12h25
